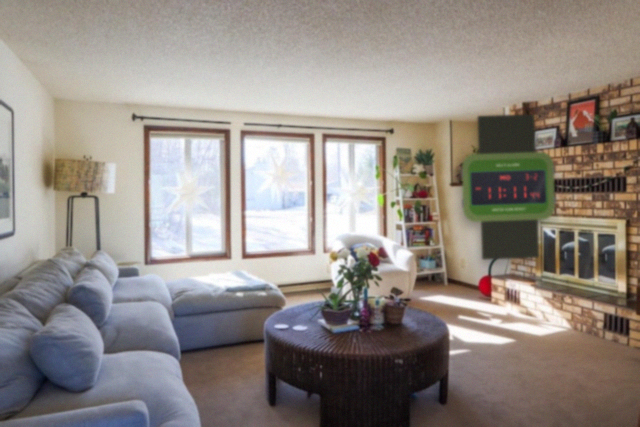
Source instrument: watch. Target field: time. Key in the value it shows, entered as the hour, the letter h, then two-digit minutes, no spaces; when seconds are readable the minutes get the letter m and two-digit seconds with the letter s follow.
11h11
